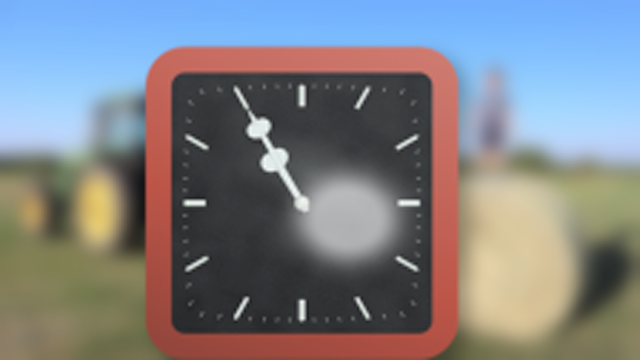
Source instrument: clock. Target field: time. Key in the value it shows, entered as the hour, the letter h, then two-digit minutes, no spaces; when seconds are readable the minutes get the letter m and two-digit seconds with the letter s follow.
10h55
